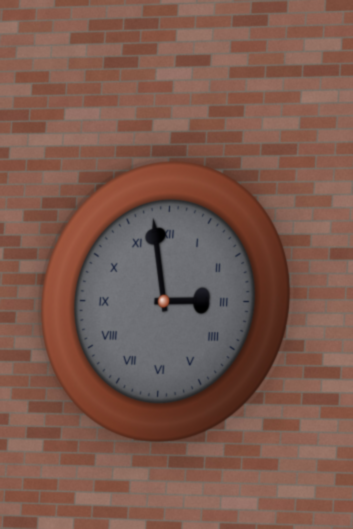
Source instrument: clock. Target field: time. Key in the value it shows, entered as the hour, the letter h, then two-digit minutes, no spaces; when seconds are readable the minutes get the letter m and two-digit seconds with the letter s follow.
2h58
